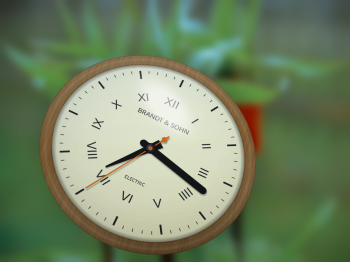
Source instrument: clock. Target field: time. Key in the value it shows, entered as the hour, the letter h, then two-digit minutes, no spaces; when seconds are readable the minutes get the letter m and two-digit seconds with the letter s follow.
7h17m35s
